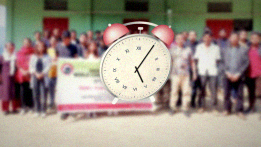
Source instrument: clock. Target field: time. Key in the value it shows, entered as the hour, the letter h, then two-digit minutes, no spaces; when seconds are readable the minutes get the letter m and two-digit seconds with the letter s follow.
5h05
